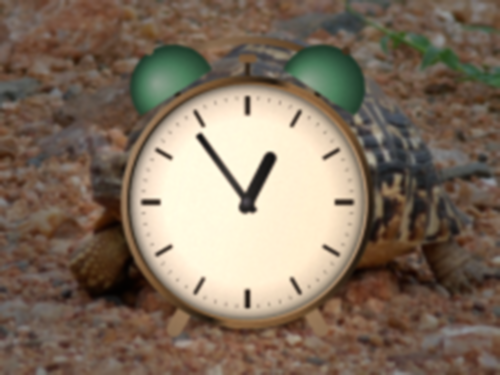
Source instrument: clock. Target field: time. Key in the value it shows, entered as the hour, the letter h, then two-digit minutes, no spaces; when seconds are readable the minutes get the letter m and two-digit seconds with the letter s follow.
12h54
